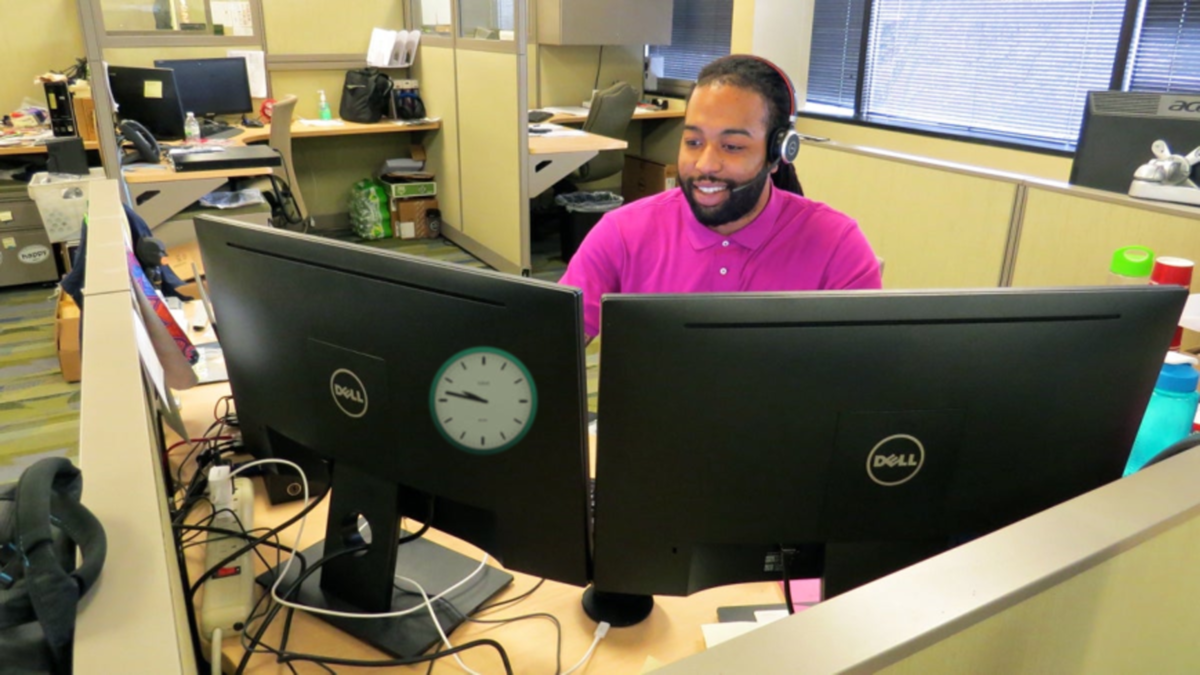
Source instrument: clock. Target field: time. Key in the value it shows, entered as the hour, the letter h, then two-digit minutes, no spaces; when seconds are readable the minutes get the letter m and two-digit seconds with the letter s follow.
9h47
